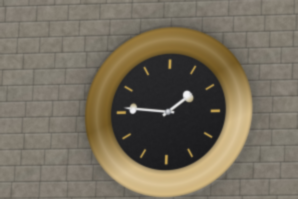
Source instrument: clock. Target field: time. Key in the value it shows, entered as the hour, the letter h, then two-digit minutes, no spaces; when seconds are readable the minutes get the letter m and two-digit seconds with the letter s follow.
1h46
